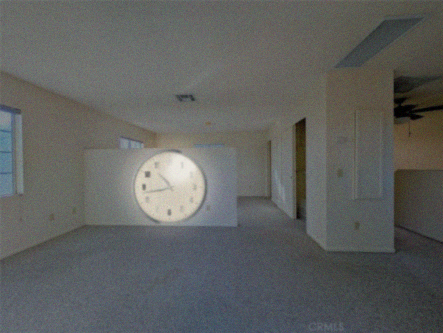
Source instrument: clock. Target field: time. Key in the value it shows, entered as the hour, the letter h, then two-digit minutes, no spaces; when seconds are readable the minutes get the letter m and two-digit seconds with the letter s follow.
10h43
